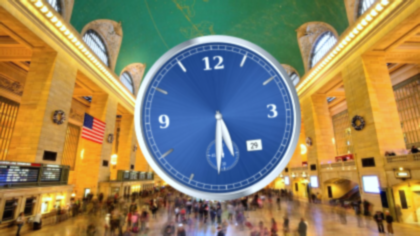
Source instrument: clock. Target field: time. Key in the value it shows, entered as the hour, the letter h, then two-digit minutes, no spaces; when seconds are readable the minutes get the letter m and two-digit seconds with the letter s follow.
5h31
